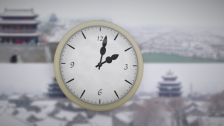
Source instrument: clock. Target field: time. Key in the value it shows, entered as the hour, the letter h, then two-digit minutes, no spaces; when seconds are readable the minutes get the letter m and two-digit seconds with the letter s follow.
2h02
